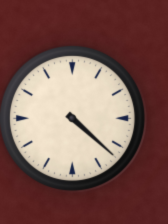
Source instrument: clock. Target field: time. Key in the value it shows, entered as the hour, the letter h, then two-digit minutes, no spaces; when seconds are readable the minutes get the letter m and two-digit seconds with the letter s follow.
4h22
